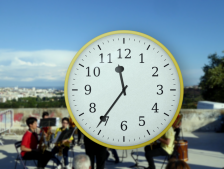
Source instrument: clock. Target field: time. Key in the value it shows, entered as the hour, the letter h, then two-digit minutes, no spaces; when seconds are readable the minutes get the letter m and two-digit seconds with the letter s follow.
11h36
